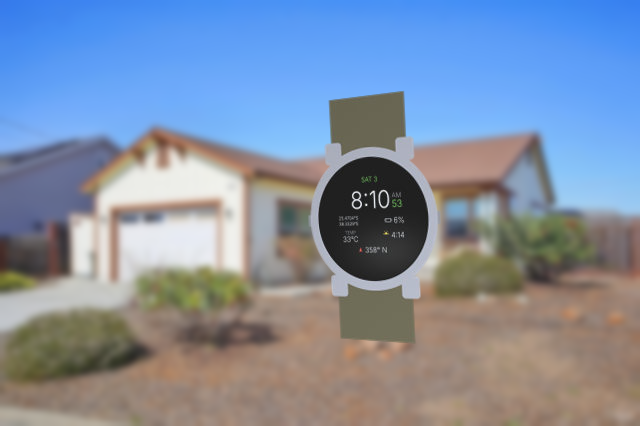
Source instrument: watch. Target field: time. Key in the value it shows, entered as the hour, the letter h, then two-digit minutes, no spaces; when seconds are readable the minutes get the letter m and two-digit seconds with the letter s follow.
8h10m53s
